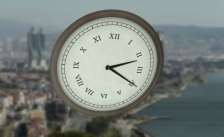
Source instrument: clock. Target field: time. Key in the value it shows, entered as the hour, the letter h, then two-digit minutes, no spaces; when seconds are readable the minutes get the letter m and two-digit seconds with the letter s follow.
2h20
